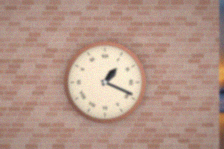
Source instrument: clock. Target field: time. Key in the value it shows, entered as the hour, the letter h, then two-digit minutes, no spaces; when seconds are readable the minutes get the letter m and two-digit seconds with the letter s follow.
1h19
